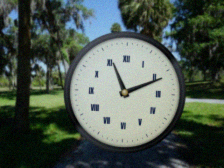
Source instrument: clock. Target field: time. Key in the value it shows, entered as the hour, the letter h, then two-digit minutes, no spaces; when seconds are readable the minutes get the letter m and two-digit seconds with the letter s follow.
11h11
